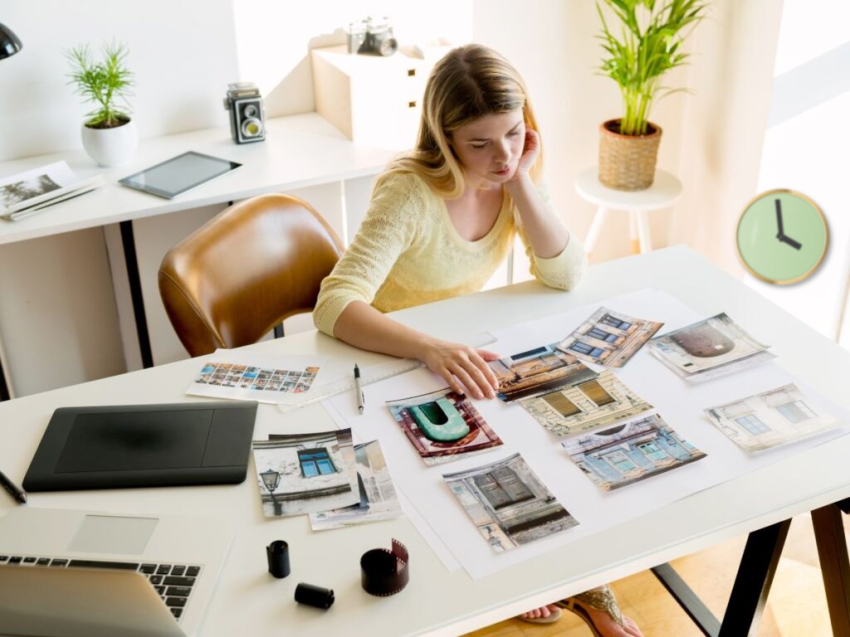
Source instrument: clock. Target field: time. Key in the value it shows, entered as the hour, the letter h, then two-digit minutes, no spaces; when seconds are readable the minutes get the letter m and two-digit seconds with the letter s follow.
3h59
